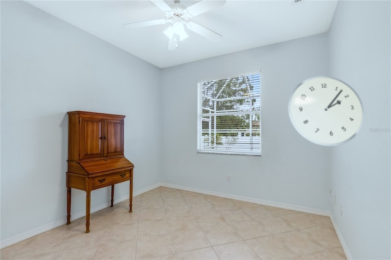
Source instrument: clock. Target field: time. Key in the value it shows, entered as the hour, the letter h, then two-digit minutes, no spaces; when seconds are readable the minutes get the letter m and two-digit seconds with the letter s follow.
2h07
